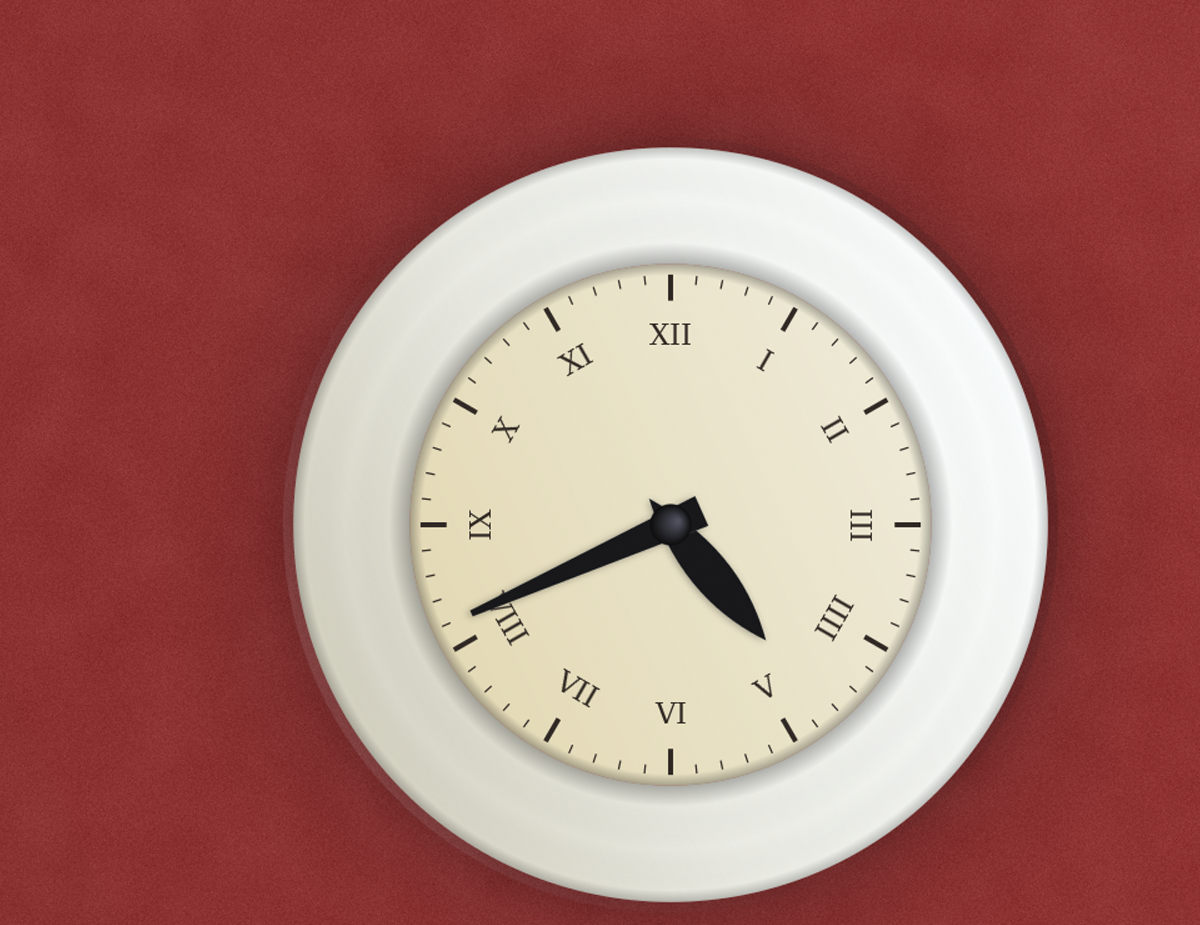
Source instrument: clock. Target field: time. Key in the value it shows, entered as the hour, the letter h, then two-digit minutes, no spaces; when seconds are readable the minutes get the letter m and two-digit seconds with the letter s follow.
4h41
